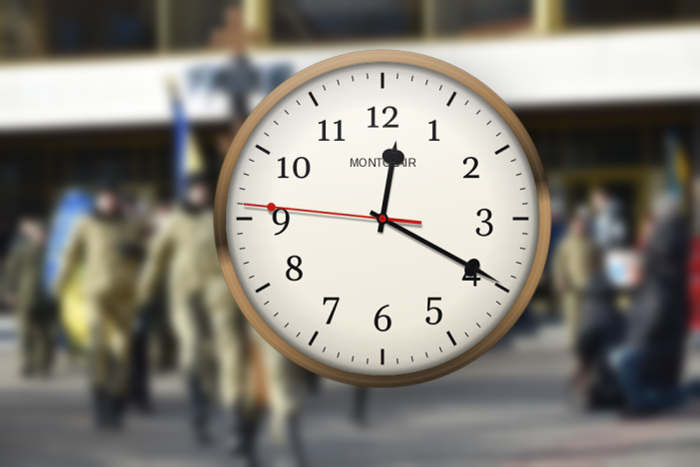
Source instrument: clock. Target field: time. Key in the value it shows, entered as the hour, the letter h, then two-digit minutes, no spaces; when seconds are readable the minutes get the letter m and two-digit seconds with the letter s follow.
12h19m46s
